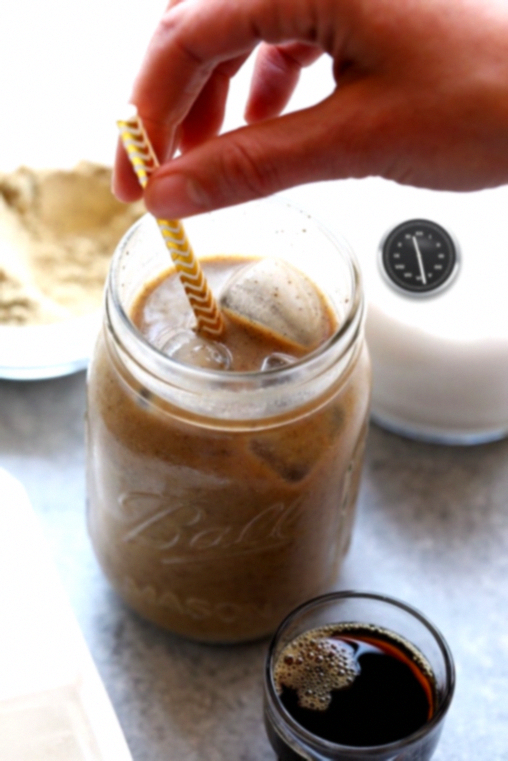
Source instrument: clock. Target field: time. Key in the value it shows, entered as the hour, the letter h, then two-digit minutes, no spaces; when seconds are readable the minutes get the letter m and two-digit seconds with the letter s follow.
11h28
